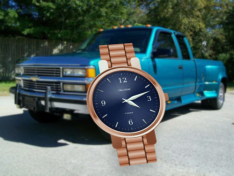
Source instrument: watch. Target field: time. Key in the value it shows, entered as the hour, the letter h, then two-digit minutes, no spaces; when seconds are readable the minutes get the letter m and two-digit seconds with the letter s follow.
4h12
